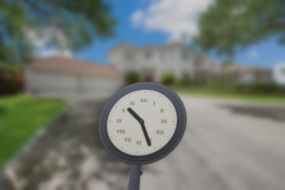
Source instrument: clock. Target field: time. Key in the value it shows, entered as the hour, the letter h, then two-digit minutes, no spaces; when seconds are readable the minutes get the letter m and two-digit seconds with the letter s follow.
10h26
